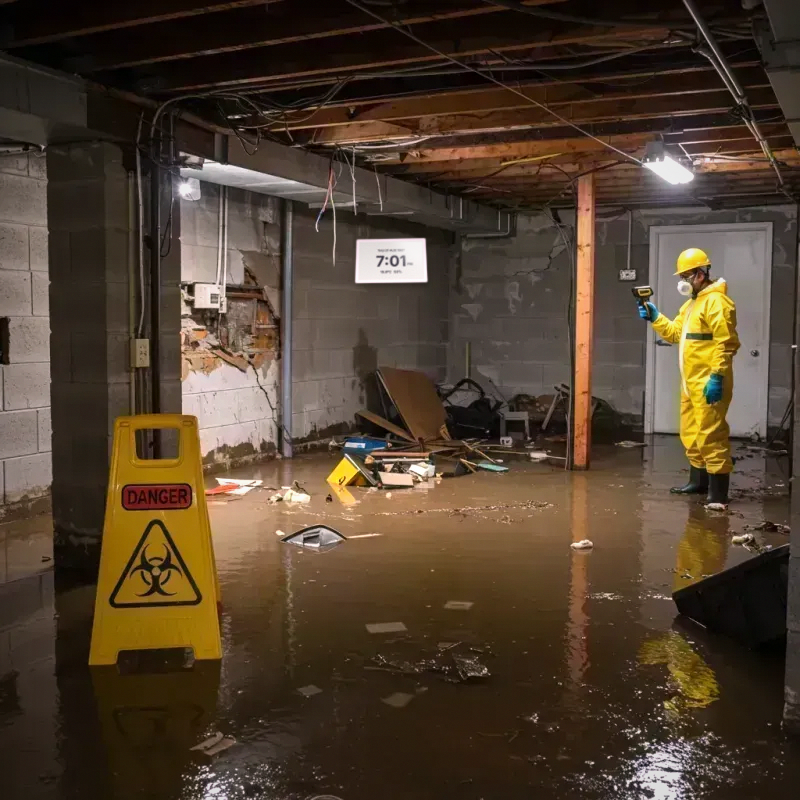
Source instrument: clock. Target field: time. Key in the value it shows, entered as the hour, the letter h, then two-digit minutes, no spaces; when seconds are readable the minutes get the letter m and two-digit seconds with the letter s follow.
7h01
